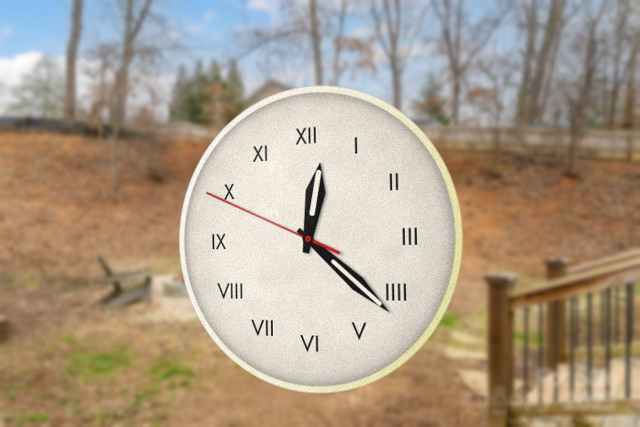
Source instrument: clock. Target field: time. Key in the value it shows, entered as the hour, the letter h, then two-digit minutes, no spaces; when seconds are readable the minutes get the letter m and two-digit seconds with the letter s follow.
12h21m49s
